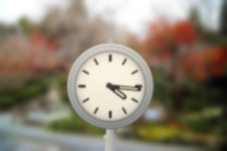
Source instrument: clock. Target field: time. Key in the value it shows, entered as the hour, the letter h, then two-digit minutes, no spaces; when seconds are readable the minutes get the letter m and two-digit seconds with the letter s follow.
4h16
